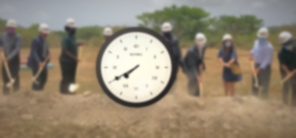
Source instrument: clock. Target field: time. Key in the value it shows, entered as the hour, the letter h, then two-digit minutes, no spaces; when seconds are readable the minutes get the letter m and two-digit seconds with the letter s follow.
7h40
